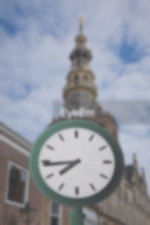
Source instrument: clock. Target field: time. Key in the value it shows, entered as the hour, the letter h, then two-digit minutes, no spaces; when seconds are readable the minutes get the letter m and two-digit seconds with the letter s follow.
7h44
